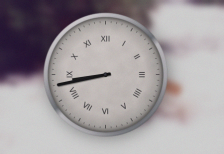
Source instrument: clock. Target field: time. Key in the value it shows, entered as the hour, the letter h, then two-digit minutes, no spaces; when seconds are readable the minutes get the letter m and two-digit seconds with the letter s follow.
8h43
